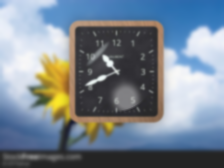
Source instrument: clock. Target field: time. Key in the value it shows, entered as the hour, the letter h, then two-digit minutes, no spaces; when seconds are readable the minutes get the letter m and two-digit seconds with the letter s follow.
10h41
